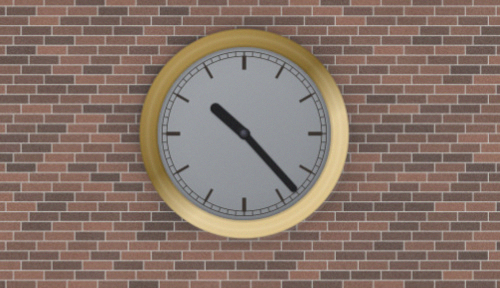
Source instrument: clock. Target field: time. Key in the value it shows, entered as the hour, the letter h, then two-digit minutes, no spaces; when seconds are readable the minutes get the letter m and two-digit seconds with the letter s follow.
10h23
